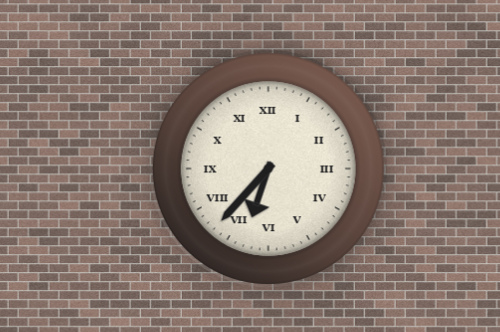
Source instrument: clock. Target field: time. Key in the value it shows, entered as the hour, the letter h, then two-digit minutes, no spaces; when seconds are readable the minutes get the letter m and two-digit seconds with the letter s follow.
6h37
